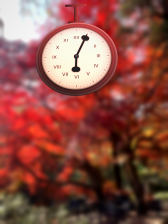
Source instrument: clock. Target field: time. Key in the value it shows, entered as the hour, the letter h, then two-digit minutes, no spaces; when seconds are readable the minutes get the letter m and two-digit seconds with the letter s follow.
6h04
